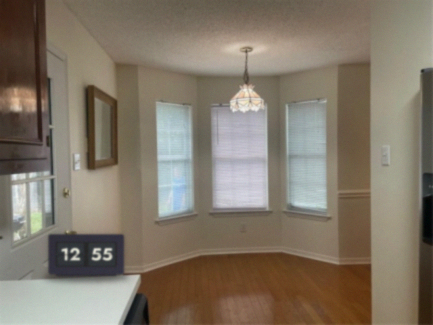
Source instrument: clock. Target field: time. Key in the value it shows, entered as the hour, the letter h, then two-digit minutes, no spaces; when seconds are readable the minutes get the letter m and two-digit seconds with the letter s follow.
12h55
